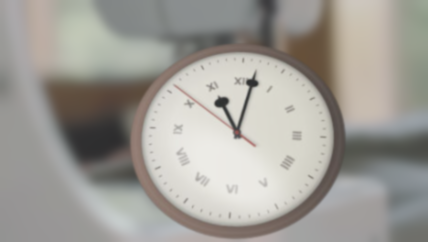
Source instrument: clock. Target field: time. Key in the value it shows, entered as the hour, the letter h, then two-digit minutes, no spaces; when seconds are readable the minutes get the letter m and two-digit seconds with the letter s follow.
11h01m51s
